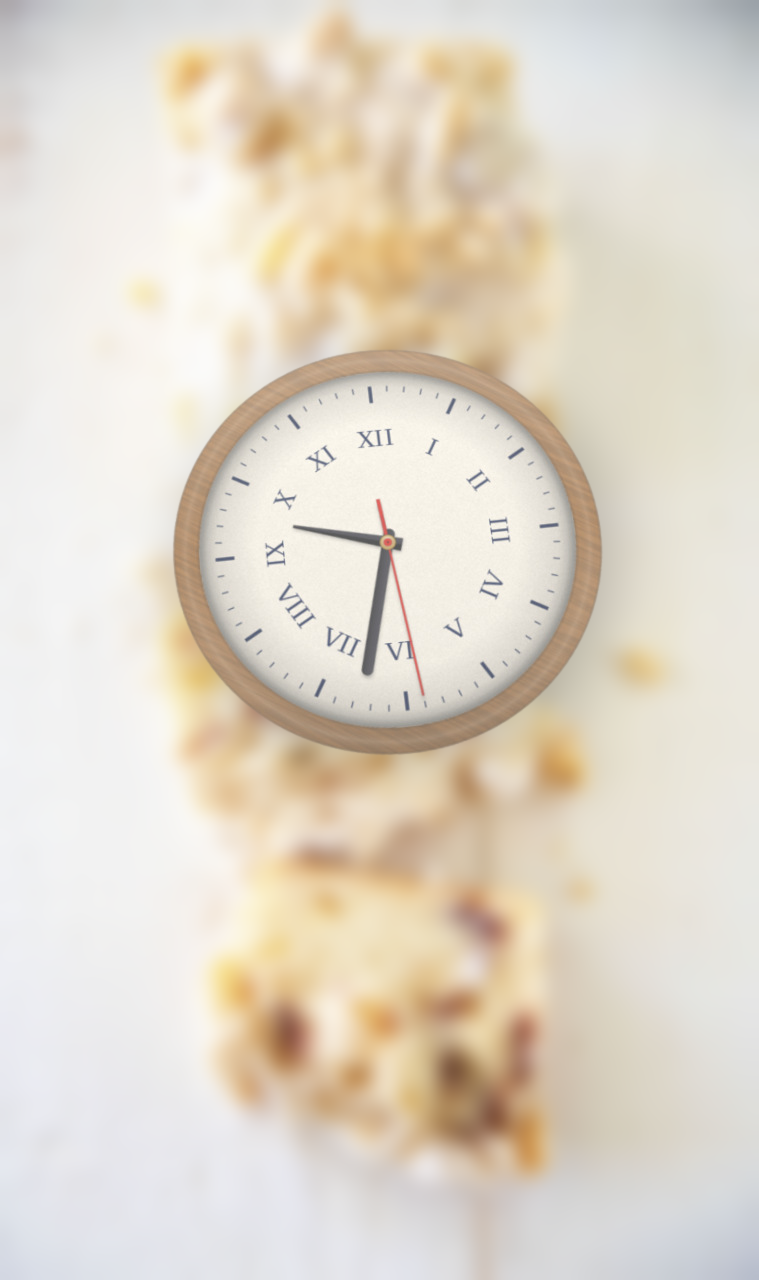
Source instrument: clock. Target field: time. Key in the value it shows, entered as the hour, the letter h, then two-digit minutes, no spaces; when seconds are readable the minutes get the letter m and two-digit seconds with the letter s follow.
9h32m29s
